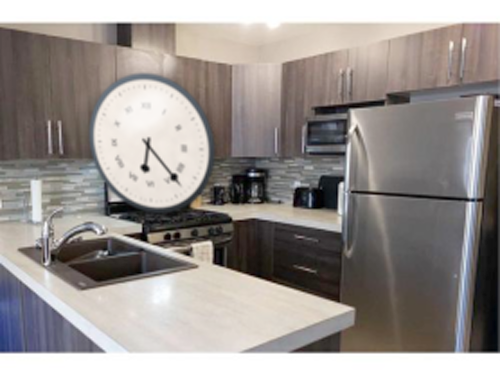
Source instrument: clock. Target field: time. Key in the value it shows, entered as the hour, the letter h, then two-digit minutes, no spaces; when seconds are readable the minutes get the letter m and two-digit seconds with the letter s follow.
6h23
